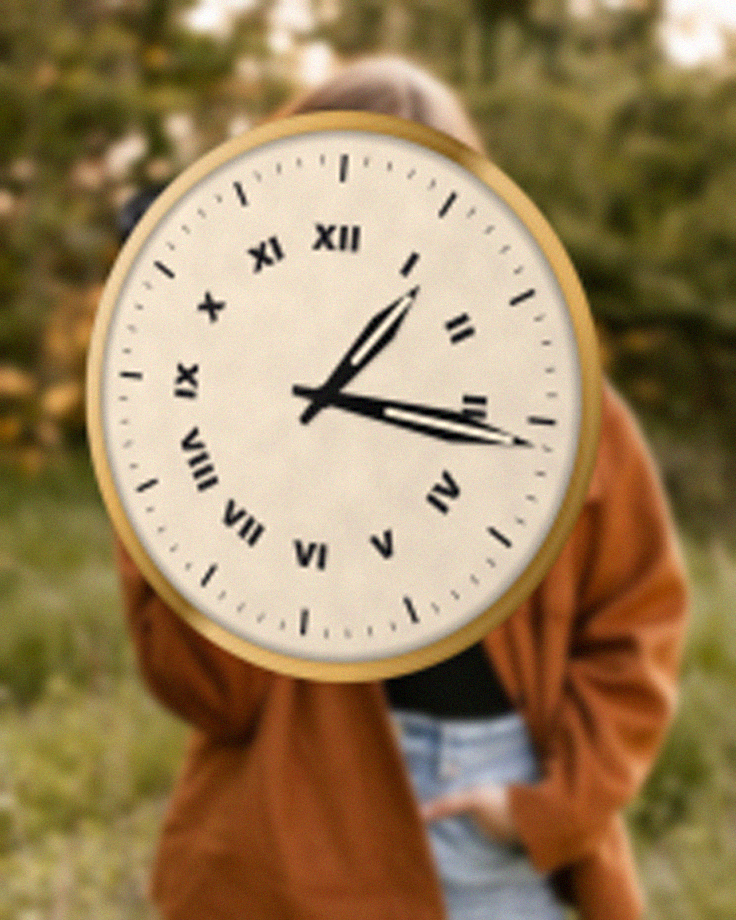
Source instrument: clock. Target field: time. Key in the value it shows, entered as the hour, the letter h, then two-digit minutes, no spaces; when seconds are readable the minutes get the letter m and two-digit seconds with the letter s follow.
1h16
